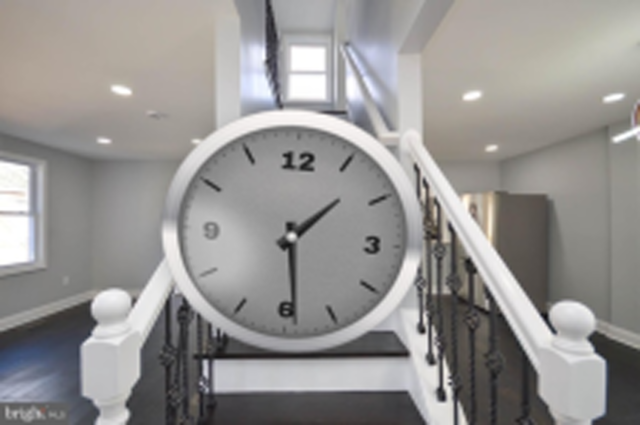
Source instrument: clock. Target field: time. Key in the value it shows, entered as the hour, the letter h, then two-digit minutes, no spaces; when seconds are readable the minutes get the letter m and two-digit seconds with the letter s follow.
1h29
